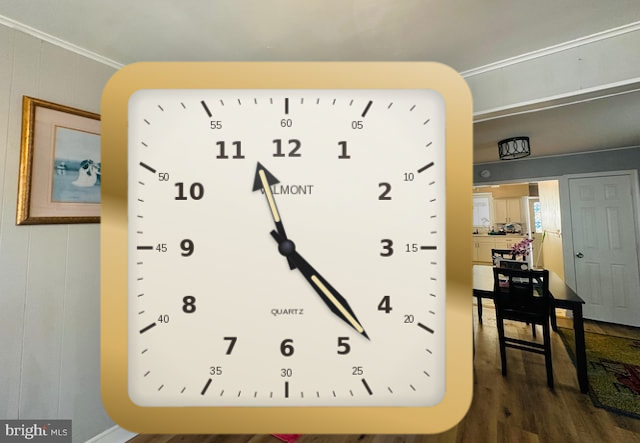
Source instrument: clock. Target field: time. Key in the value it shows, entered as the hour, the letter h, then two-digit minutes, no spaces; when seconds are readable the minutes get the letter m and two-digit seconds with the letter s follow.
11h23
